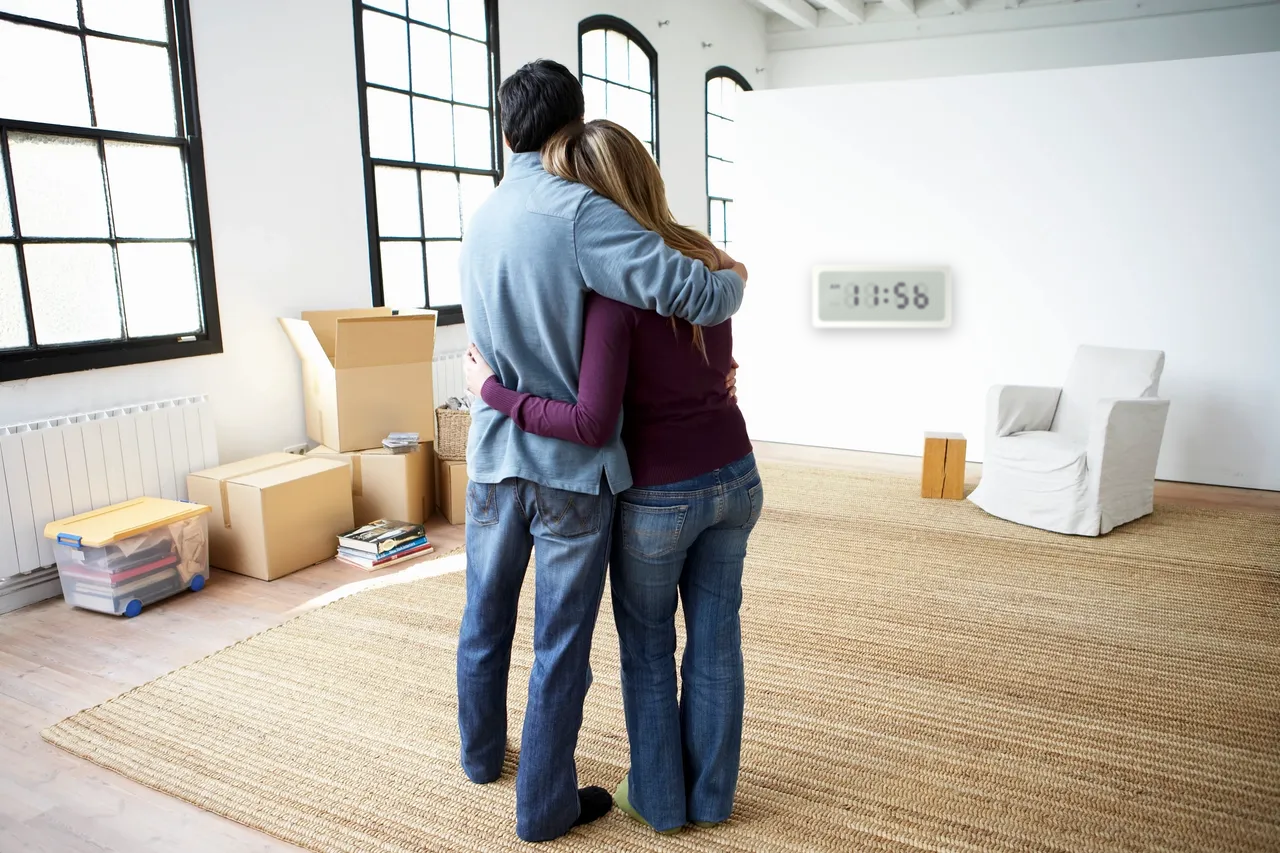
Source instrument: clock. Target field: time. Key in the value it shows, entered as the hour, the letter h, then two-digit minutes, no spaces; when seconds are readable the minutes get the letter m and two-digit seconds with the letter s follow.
11h56
